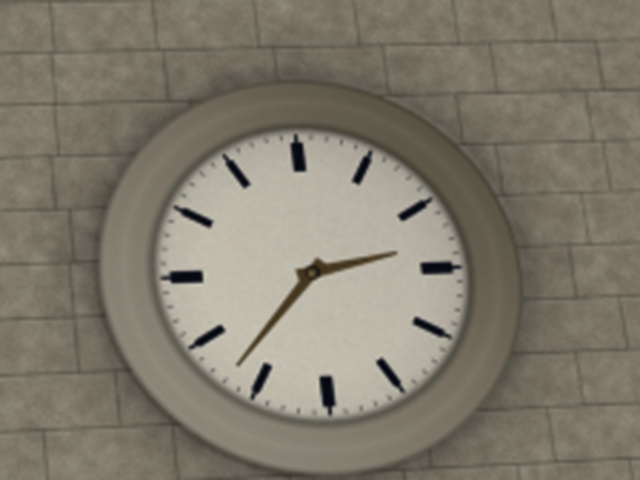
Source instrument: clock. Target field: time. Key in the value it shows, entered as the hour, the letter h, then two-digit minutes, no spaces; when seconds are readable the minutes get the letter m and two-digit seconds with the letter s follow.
2h37
